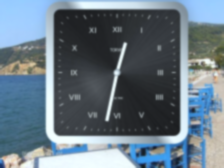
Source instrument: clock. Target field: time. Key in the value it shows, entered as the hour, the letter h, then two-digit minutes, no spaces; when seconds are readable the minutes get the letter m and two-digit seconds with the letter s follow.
12h32
